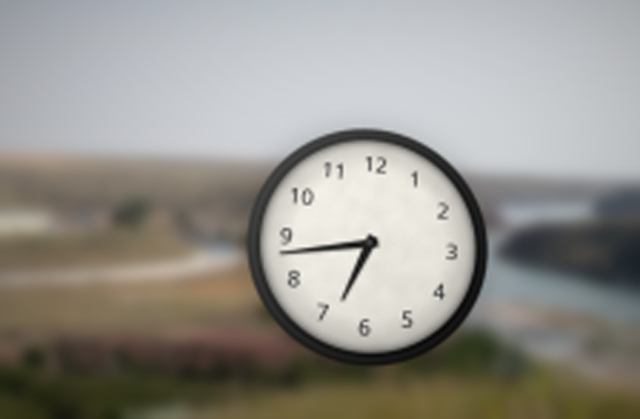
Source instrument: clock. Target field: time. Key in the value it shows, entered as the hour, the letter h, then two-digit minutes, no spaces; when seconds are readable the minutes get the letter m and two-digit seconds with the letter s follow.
6h43
